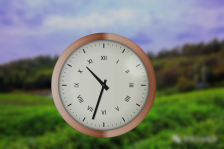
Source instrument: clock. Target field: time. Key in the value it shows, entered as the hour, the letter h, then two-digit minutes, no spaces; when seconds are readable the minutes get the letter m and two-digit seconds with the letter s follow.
10h33
